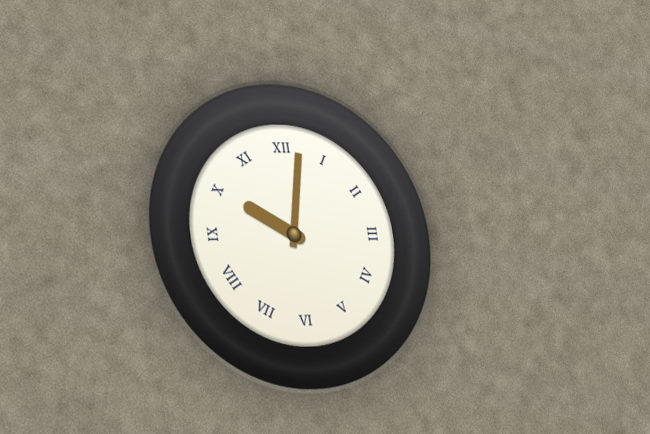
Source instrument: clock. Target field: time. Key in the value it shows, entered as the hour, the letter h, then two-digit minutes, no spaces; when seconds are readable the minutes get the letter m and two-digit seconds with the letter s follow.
10h02
